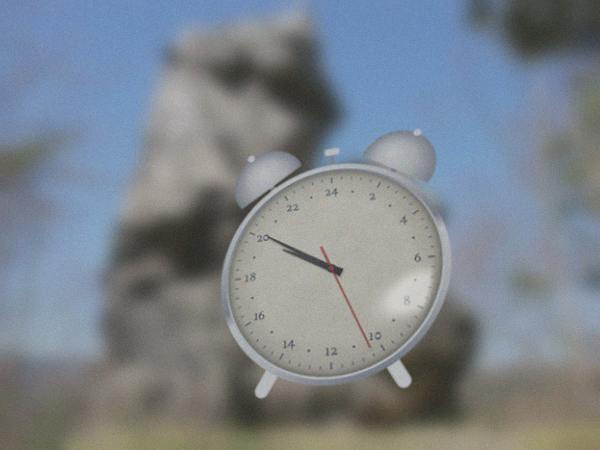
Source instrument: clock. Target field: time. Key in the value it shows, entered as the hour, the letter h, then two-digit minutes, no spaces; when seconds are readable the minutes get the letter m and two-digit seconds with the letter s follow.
19h50m26s
